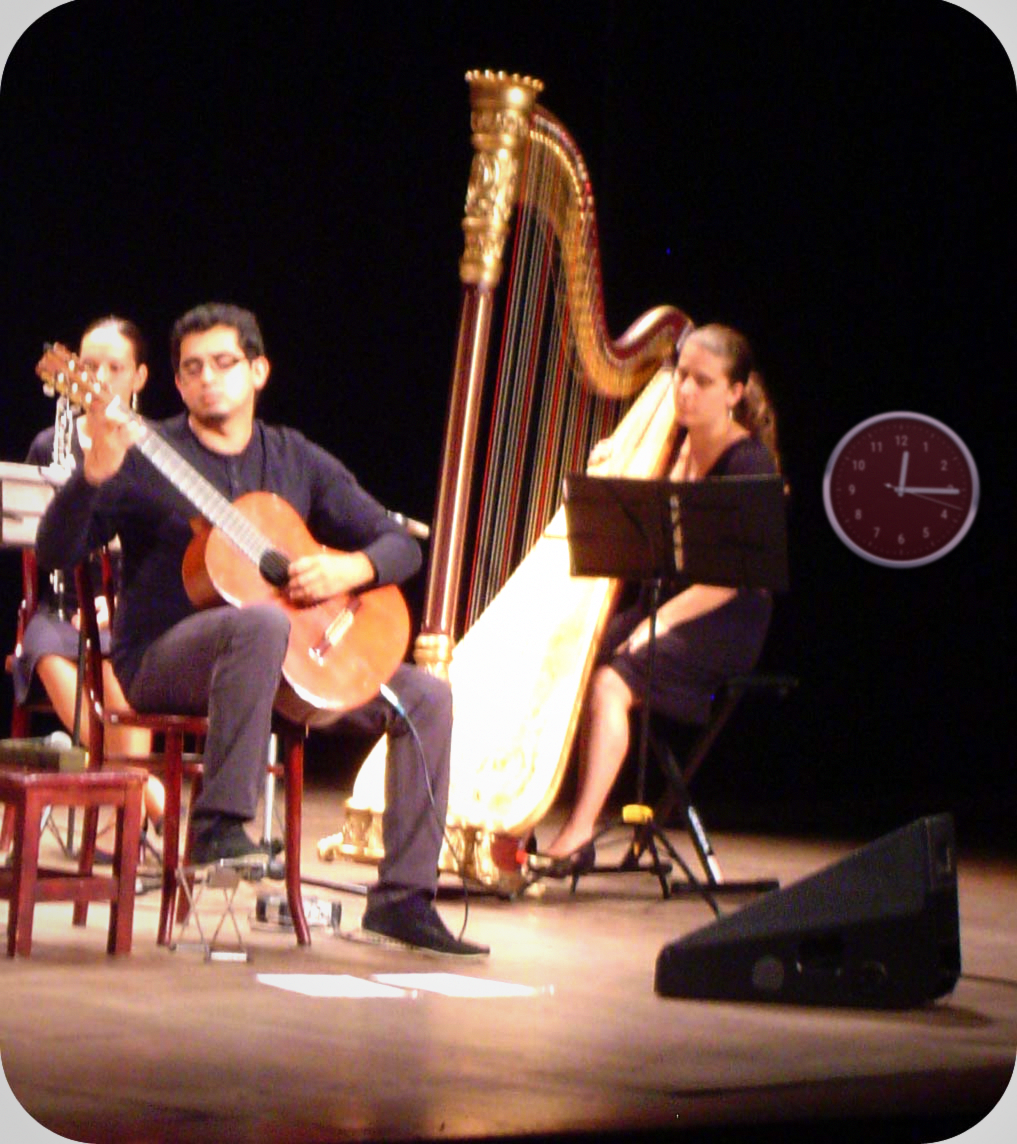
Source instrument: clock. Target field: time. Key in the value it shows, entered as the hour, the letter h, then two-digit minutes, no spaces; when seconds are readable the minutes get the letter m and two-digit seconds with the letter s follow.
12h15m18s
